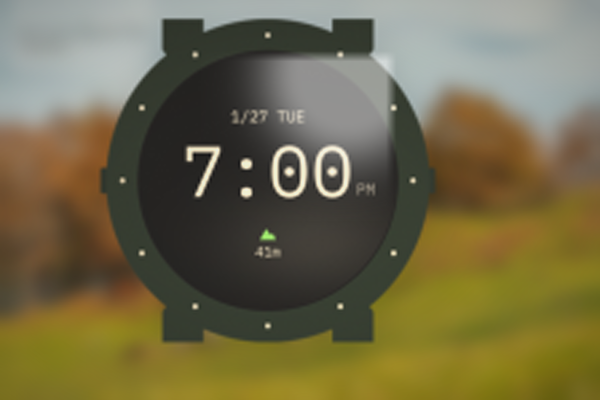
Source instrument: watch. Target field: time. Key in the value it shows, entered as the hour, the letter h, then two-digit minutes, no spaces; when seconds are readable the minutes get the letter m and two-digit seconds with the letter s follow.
7h00
